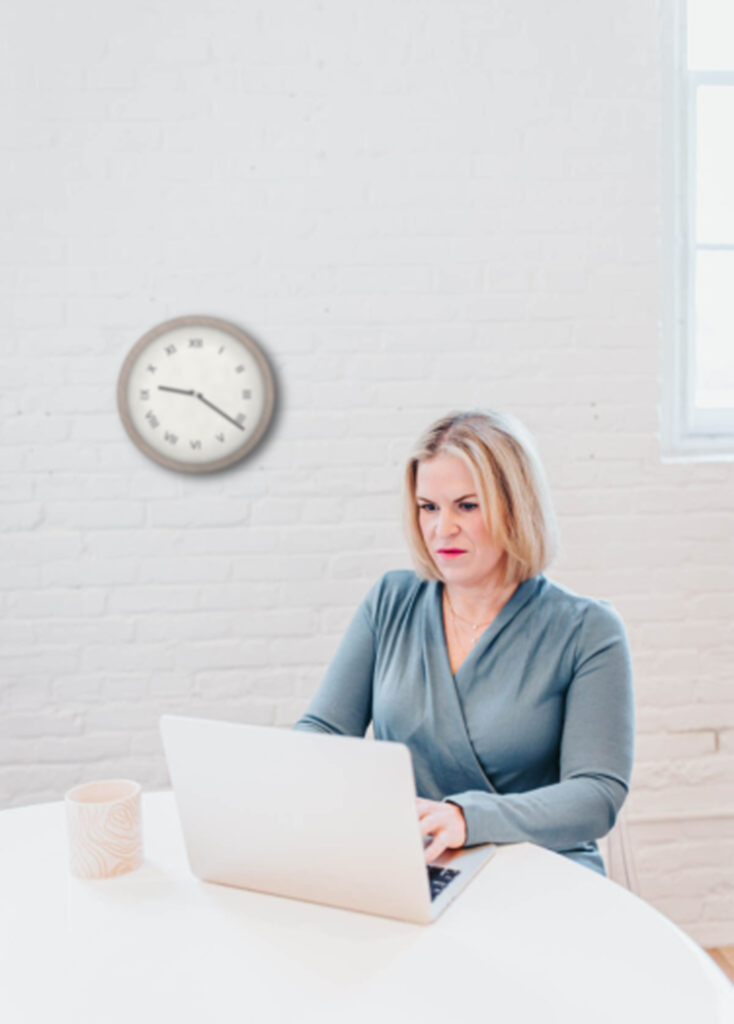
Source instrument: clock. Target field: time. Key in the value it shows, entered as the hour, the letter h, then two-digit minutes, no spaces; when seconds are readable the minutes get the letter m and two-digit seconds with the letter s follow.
9h21
